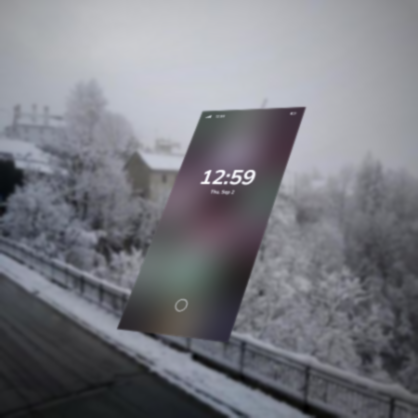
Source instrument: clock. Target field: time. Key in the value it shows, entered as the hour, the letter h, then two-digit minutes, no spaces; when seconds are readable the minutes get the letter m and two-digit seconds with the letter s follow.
12h59
